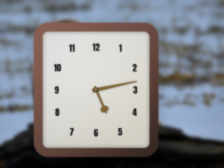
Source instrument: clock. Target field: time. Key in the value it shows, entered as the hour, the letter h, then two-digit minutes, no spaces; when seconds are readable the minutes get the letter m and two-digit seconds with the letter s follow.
5h13
